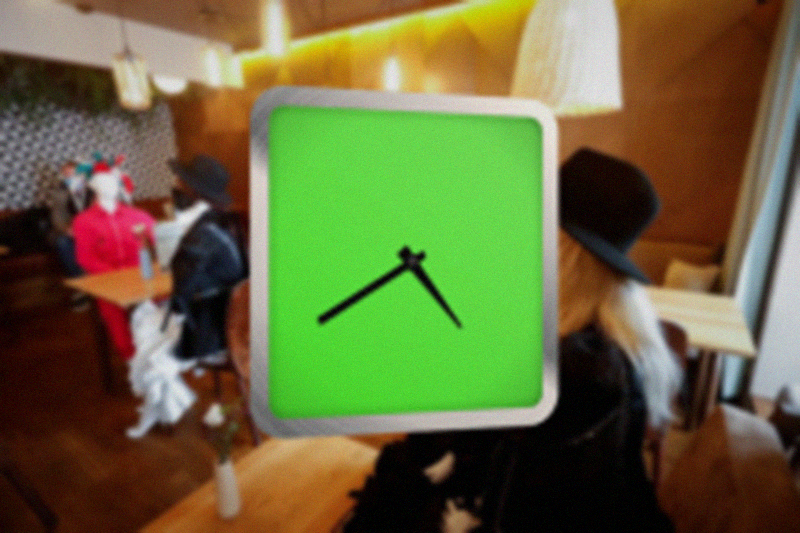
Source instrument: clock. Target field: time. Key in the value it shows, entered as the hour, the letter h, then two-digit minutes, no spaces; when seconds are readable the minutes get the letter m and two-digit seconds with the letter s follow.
4h40
